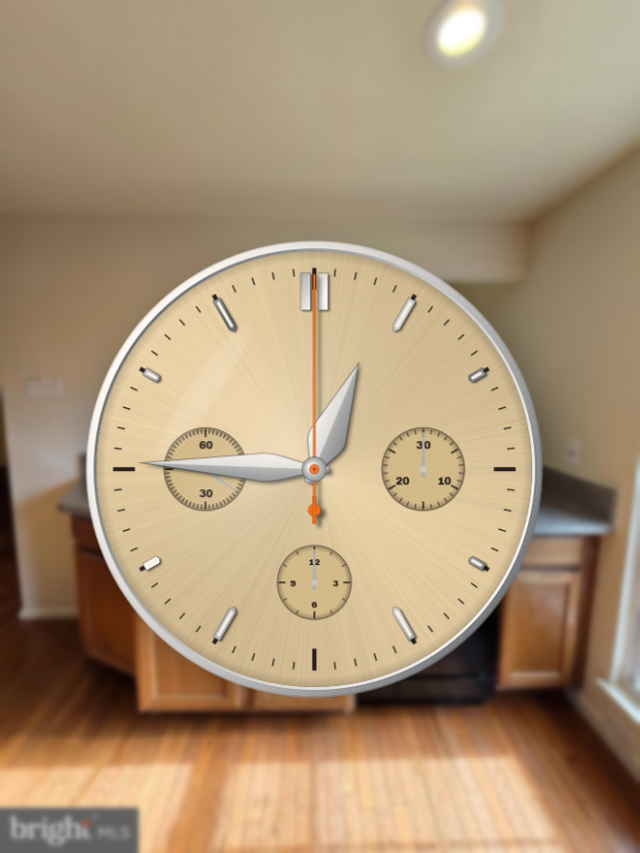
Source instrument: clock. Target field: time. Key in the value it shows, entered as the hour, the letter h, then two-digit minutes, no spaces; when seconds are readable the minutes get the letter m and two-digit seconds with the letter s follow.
12h45m21s
